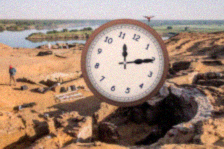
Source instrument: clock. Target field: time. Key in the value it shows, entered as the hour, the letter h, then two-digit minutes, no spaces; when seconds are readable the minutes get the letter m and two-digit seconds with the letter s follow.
11h10
